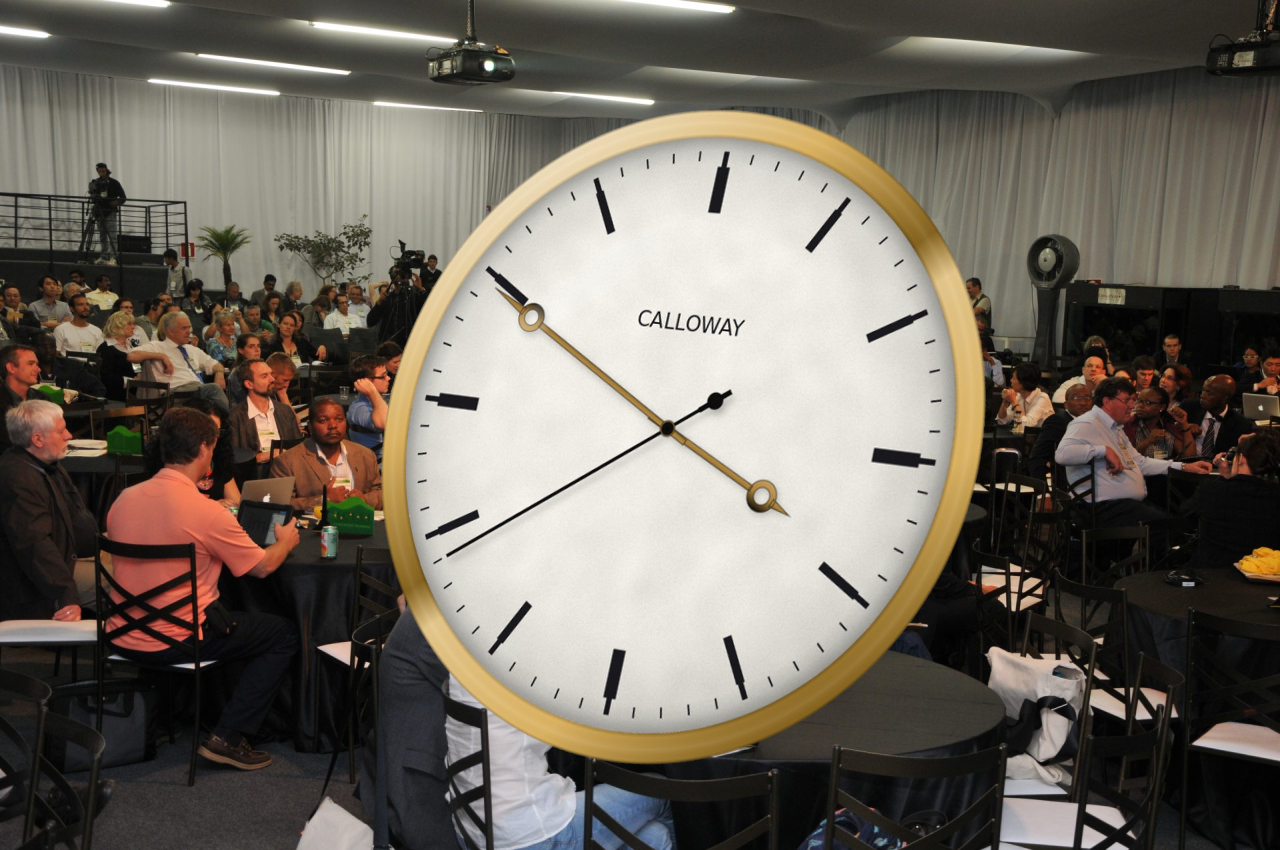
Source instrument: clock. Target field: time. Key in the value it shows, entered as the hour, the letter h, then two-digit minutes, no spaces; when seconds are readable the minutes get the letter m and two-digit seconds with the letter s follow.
3h49m39s
